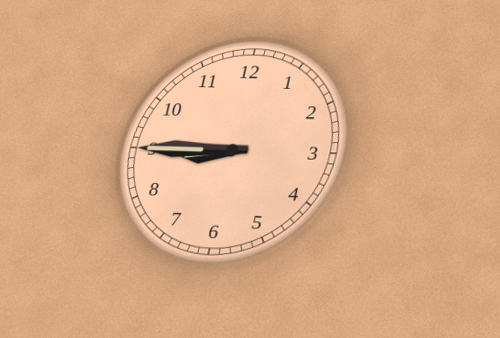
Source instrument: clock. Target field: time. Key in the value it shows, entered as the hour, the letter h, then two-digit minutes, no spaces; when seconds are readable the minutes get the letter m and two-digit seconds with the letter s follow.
8h45
